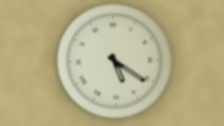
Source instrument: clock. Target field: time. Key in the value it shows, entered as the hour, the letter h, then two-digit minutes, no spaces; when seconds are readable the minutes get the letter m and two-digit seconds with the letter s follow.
5h21
